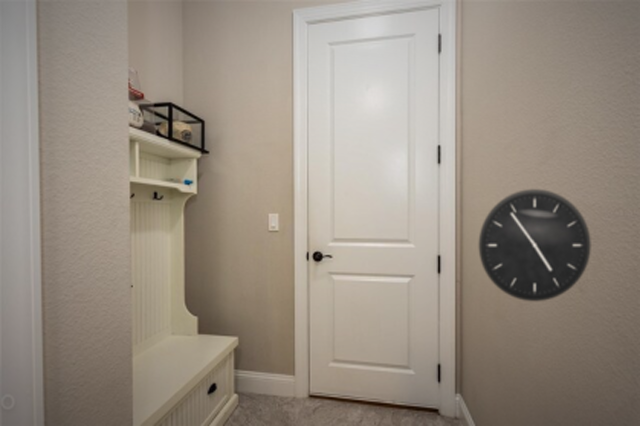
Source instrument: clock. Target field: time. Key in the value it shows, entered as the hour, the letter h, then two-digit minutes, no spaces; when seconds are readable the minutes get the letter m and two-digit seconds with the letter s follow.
4h54
